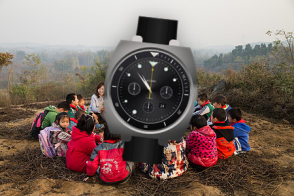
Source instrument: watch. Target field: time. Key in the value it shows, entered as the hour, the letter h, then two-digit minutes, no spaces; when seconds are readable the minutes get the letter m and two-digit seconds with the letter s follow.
10h53
